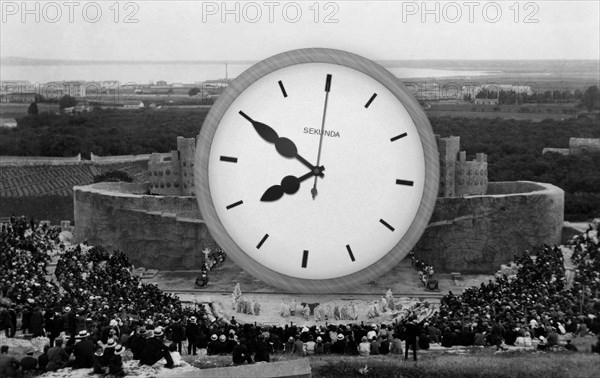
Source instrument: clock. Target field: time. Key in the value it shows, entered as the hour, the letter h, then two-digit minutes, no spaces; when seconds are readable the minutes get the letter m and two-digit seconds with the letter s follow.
7h50m00s
